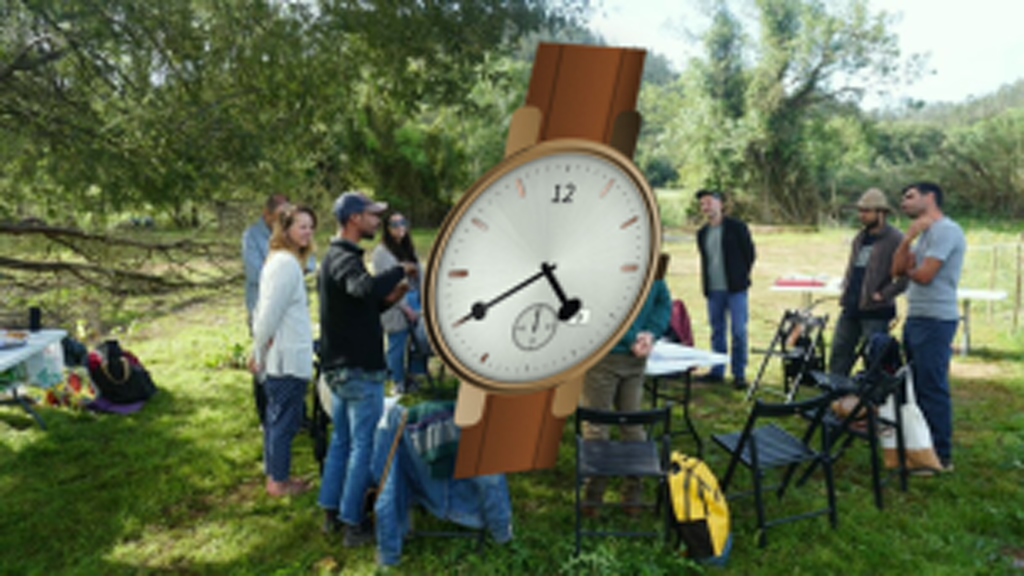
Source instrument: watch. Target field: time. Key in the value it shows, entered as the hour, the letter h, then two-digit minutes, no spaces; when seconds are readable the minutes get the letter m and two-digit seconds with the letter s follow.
4h40
